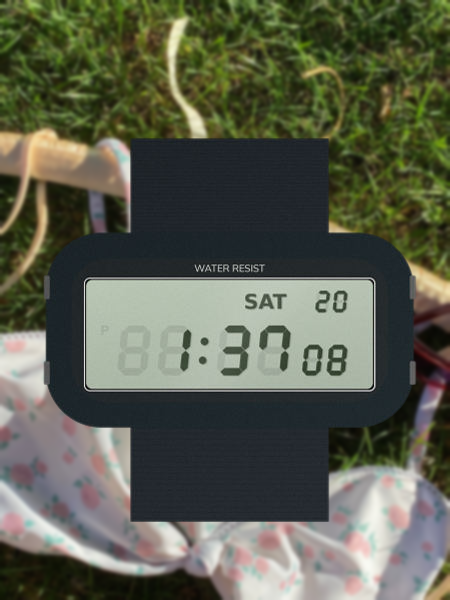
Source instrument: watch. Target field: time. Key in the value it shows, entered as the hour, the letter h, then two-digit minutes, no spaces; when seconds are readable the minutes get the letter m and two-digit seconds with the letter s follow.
1h37m08s
